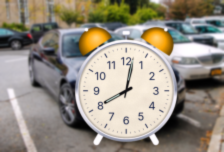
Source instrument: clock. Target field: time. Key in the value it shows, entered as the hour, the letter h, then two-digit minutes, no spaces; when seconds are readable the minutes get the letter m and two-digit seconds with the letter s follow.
8h02
